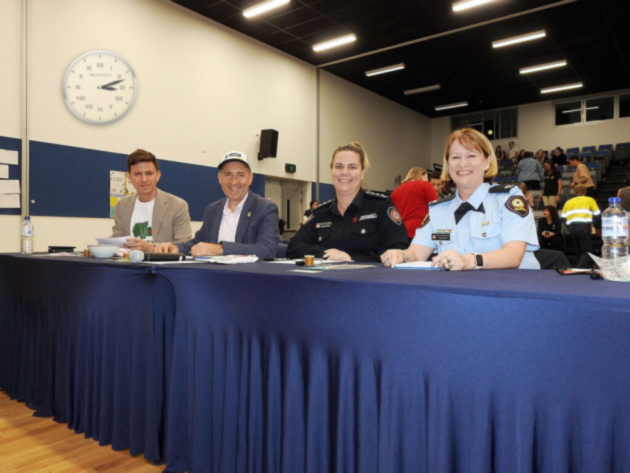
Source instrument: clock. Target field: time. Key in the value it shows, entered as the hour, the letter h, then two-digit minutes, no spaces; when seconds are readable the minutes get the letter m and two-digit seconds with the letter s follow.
3h12
